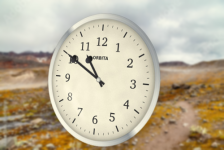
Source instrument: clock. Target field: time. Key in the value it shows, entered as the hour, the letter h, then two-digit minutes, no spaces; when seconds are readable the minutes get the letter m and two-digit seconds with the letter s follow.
10h50
